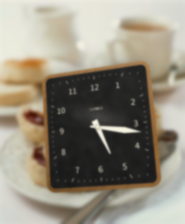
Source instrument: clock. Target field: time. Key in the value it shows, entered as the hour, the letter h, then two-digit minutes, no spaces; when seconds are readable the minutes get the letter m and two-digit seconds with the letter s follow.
5h17
